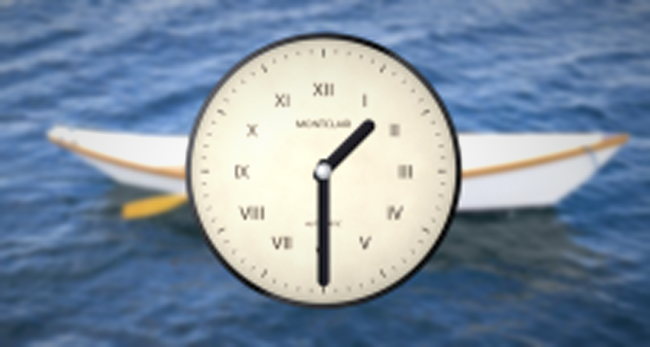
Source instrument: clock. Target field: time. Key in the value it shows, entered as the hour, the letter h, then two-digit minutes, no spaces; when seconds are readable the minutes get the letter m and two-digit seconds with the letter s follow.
1h30
